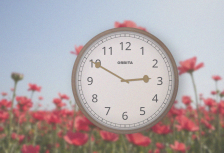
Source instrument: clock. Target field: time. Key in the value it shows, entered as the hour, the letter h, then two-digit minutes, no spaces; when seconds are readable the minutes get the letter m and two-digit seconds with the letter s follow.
2h50
